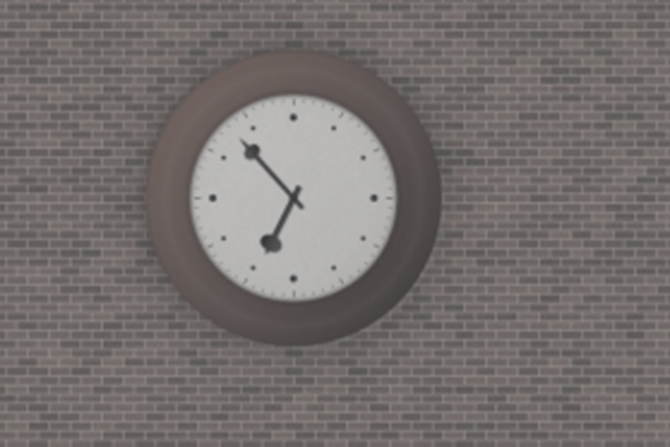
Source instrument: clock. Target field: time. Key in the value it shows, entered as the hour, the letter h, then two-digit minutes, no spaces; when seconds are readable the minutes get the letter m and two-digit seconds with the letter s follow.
6h53
